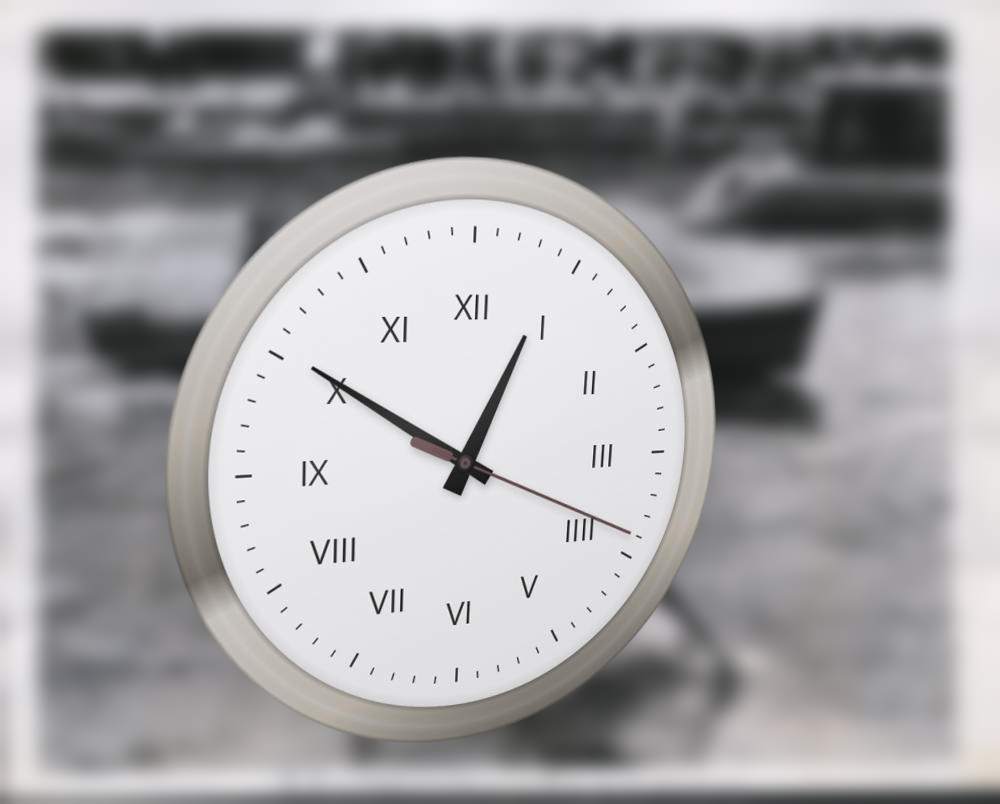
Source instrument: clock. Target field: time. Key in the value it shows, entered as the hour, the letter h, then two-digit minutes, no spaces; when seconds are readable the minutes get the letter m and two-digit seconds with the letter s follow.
12h50m19s
